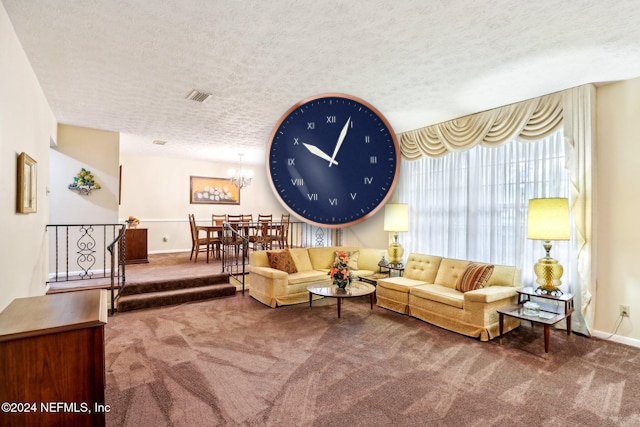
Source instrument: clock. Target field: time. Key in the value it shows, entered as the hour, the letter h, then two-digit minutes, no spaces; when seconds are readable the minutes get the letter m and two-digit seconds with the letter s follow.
10h04
